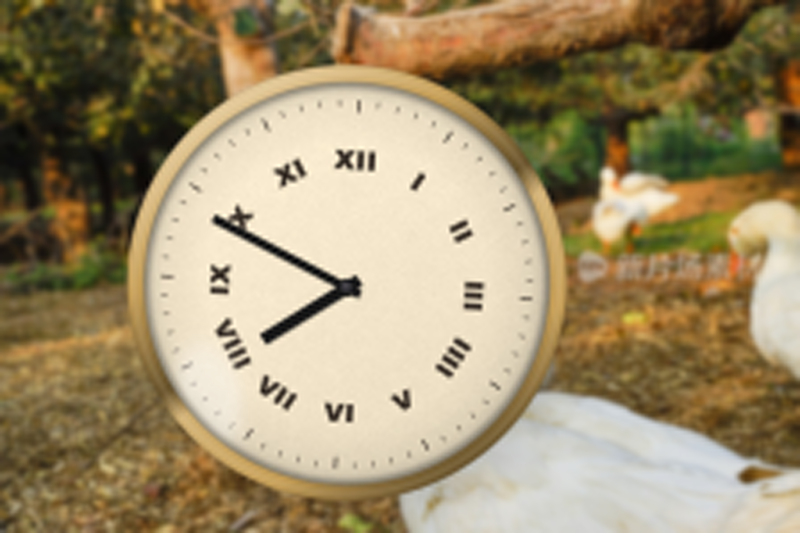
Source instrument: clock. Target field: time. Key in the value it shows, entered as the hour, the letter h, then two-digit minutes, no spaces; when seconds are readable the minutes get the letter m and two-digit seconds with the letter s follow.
7h49
